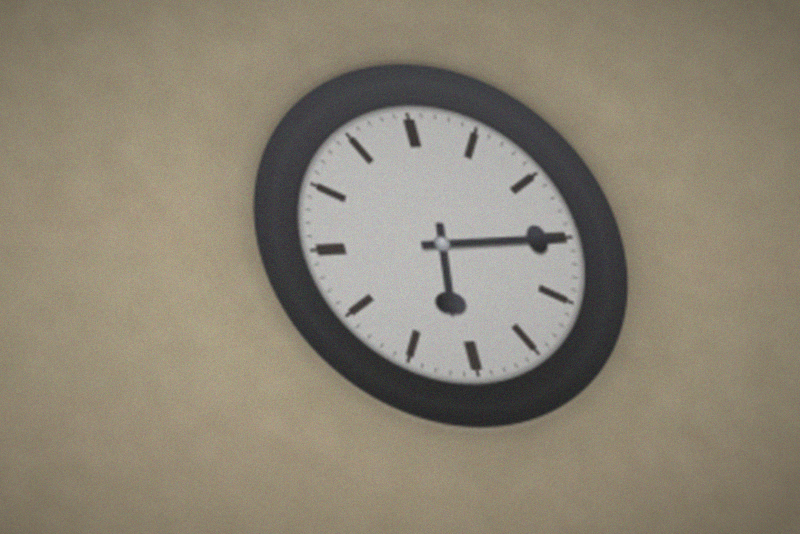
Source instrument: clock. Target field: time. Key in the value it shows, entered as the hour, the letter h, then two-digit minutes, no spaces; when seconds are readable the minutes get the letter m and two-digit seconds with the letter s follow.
6h15
